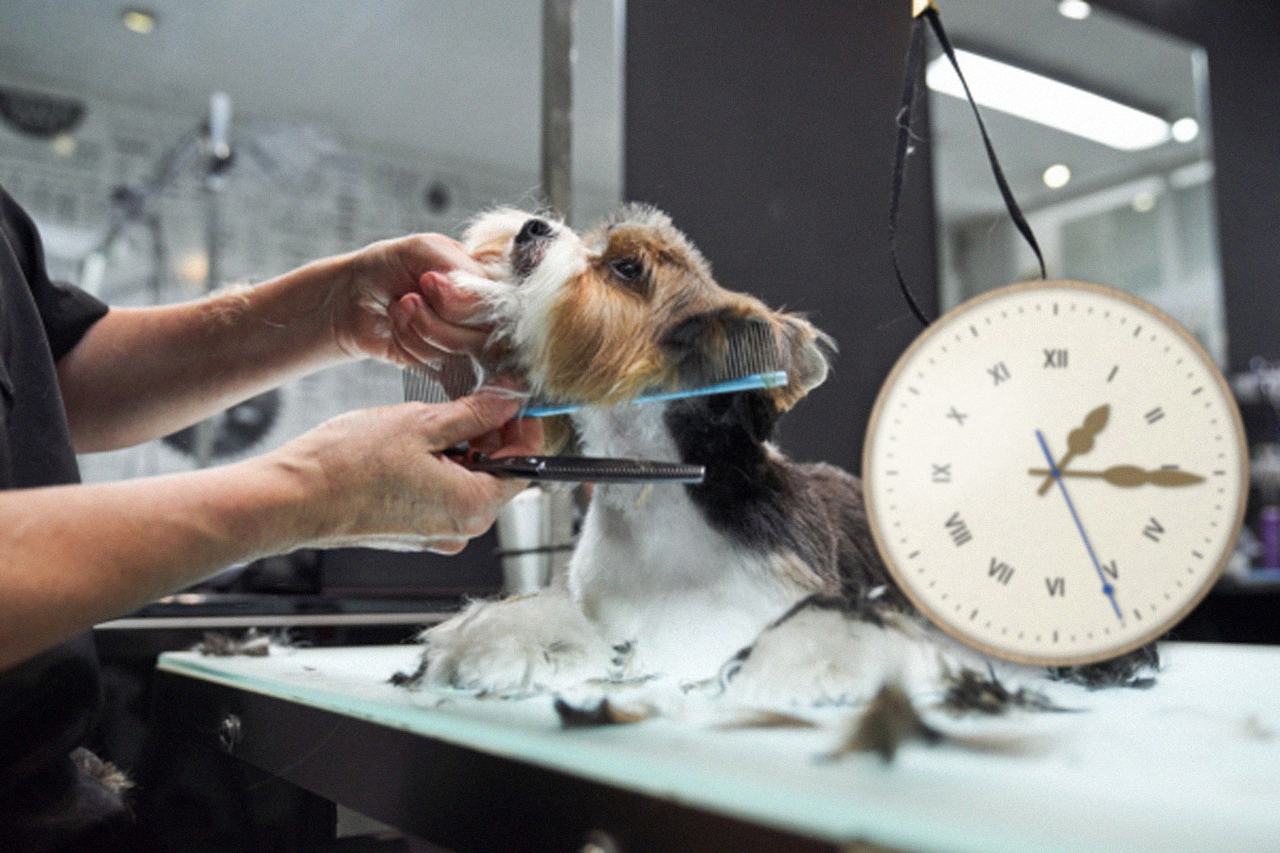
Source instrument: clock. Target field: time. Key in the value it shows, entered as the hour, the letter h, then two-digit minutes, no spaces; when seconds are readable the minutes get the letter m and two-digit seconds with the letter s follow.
1h15m26s
